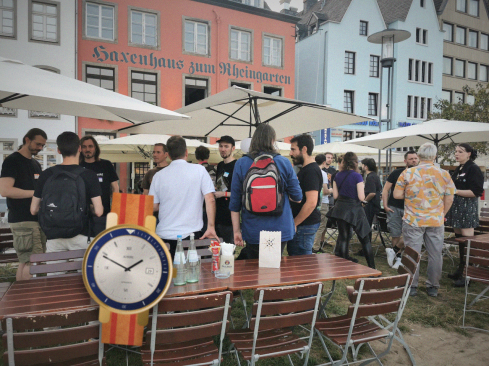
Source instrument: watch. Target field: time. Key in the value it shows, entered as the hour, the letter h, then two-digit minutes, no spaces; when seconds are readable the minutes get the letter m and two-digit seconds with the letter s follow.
1h49
